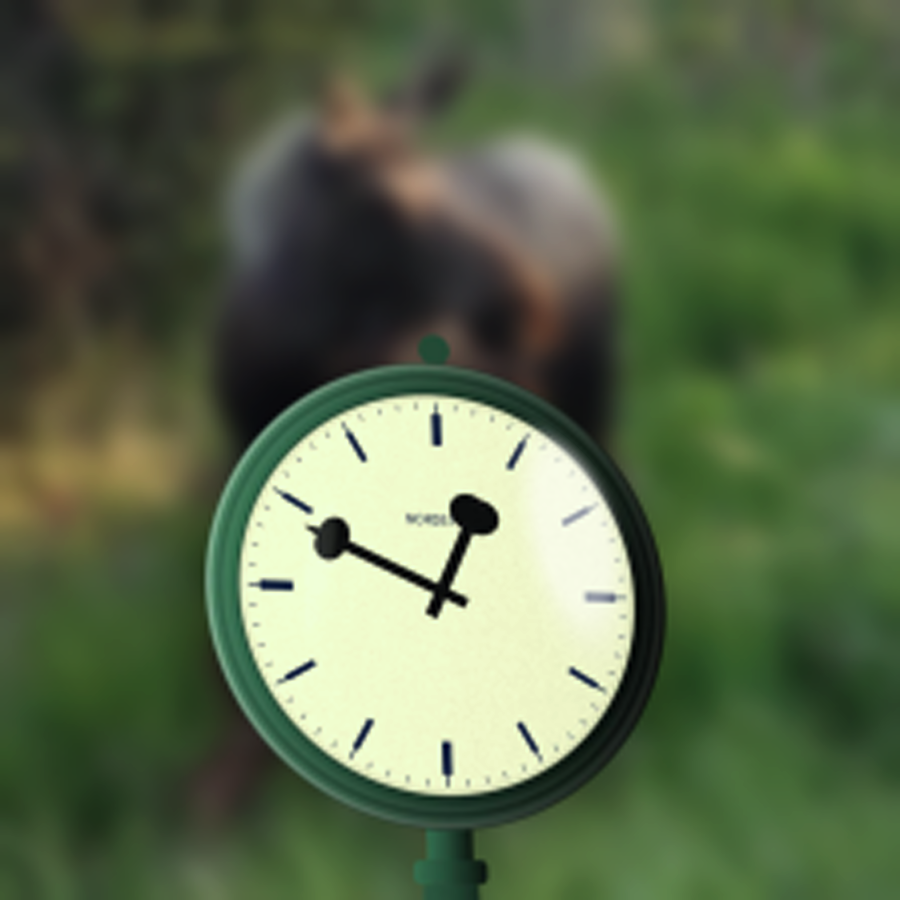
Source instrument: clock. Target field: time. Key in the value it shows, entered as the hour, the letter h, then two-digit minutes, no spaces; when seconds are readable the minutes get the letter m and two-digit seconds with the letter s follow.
12h49
